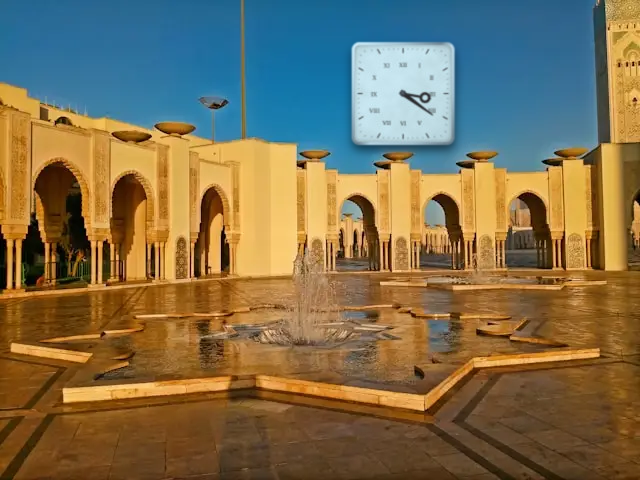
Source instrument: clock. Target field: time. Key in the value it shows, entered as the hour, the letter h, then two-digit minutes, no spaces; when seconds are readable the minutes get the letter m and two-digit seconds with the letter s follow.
3h21
